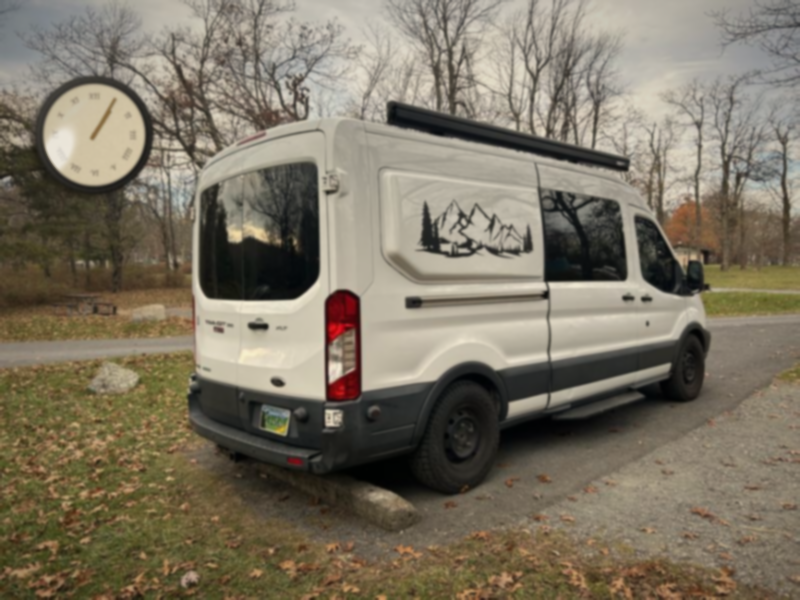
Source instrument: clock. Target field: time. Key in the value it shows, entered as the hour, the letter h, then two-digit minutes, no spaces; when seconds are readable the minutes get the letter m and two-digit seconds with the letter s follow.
1h05
